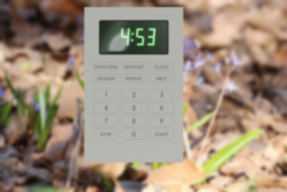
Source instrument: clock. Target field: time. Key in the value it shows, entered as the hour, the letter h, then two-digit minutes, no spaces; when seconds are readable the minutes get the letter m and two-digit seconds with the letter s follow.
4h53
